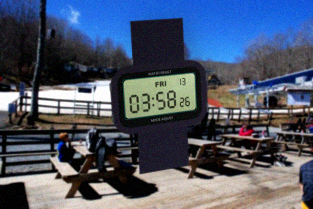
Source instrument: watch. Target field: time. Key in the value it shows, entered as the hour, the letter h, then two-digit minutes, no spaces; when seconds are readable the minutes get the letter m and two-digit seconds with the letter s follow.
3h58m26s
